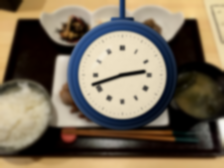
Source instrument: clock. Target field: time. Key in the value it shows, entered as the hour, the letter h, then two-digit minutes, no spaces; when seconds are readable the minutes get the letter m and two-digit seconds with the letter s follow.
2h42
